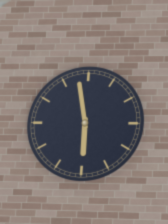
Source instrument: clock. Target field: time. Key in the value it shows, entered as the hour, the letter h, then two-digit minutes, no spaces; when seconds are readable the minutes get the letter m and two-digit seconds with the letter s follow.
5h58
